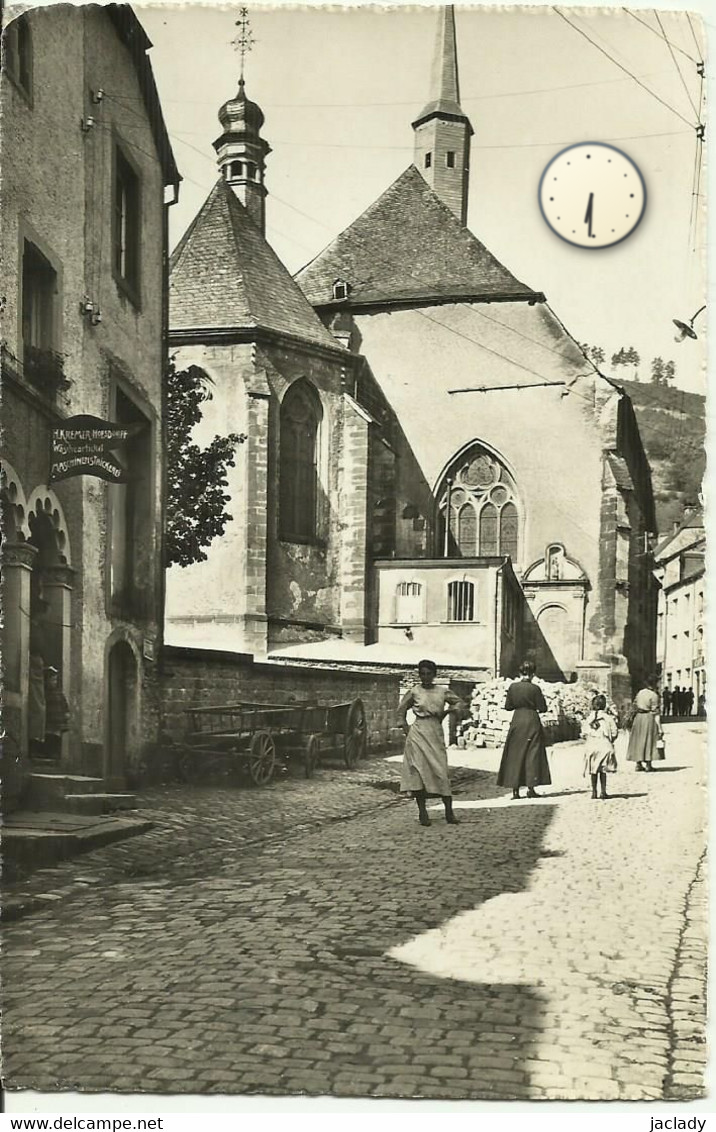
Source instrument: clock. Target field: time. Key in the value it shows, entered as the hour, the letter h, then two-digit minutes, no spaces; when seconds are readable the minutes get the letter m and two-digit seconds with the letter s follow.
6h31
